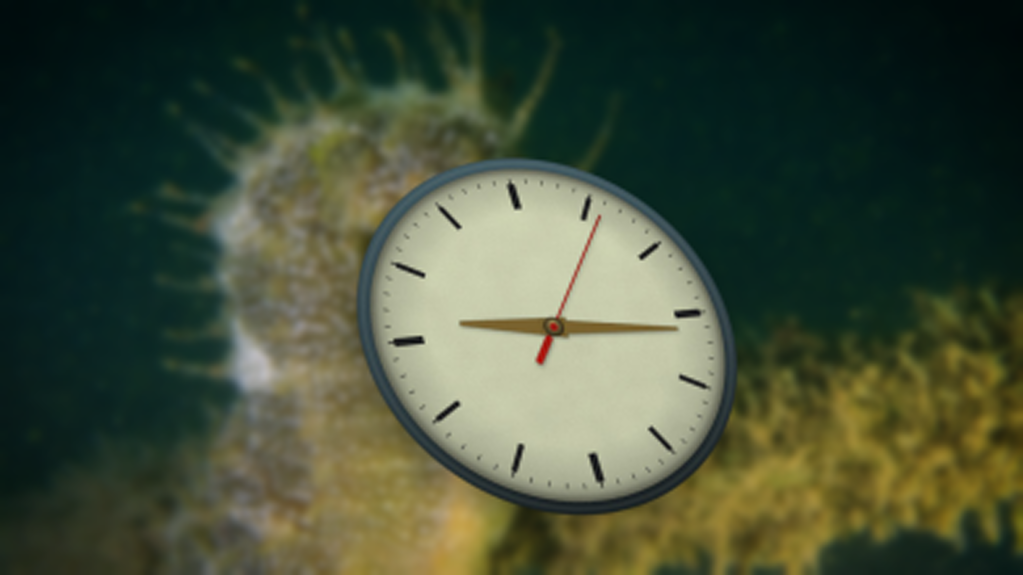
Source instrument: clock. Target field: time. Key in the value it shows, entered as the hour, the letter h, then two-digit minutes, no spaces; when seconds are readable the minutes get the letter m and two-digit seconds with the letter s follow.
9h16m06s
